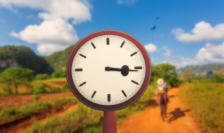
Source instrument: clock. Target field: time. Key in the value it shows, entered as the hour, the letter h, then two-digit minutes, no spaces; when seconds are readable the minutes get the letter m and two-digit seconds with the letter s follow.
3h16
